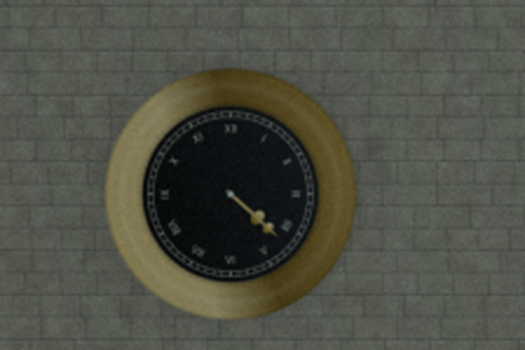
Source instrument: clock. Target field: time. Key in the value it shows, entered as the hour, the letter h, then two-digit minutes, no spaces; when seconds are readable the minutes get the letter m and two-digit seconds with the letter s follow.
4h22
